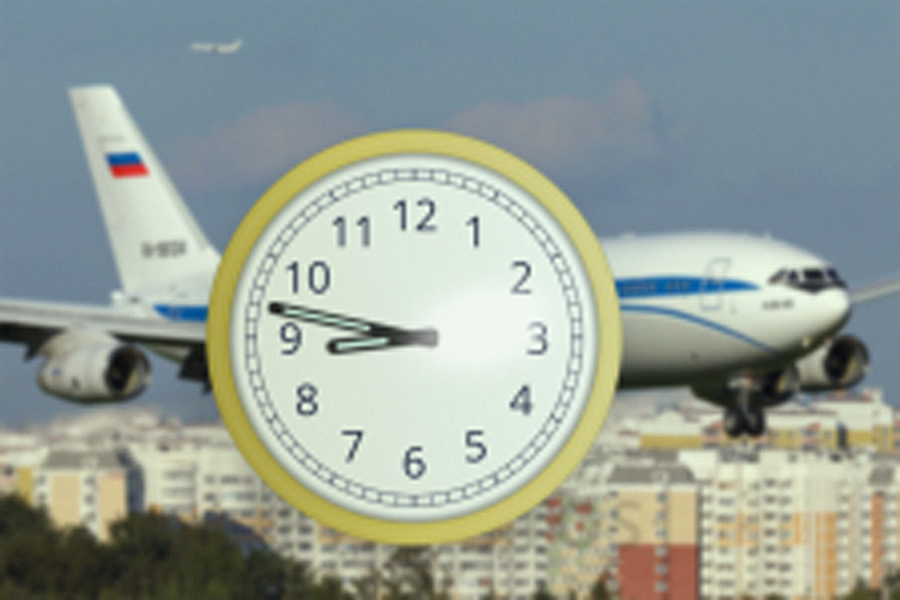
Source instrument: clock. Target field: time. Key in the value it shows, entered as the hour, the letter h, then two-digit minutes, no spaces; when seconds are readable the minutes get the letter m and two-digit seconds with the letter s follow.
8h47
